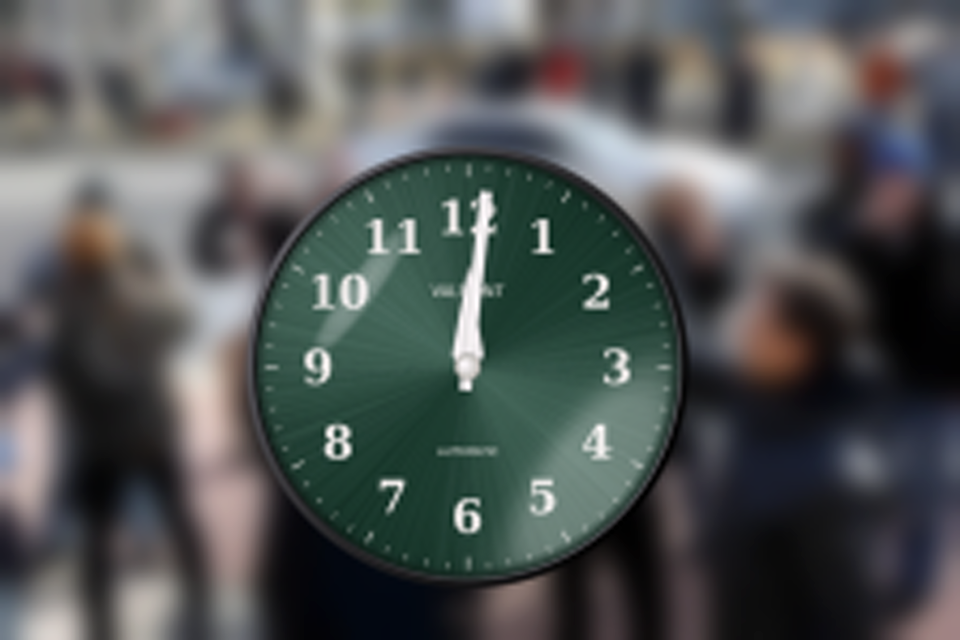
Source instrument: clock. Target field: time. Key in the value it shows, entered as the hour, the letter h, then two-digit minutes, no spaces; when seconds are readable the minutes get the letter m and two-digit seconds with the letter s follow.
12h01
